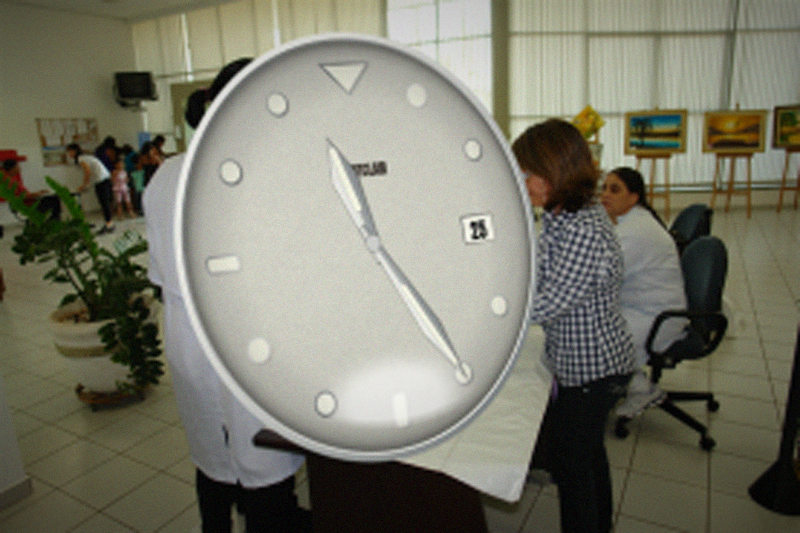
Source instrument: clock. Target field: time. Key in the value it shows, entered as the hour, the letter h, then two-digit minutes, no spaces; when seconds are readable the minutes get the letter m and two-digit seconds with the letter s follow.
11h25
